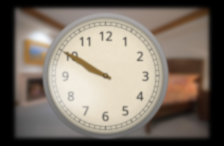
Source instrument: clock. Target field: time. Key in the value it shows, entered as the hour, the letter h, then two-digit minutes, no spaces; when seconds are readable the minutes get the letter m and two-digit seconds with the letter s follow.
9h50
